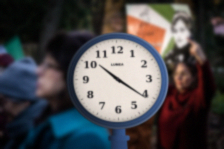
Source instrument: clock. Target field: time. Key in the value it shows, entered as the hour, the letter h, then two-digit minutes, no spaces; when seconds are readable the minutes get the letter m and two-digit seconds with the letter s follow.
10h21
